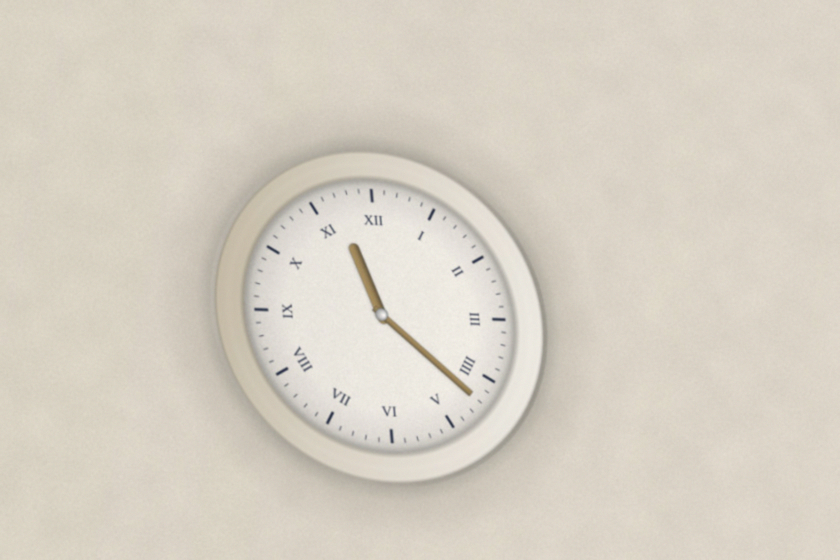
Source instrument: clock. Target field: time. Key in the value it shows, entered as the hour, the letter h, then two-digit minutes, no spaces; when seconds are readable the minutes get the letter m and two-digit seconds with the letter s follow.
11h22
